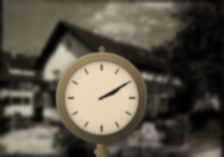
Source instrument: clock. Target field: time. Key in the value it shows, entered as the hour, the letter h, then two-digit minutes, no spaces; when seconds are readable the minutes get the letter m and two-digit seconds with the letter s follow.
2h10
